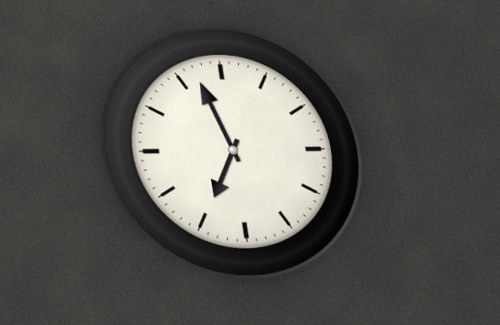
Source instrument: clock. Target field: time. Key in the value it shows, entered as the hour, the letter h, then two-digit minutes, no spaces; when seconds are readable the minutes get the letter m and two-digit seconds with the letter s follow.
6h57
